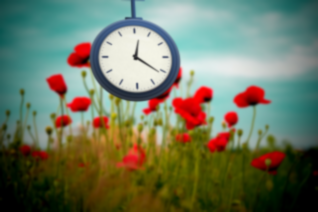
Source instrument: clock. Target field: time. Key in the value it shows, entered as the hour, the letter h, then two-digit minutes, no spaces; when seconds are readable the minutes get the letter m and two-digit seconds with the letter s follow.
12h21
